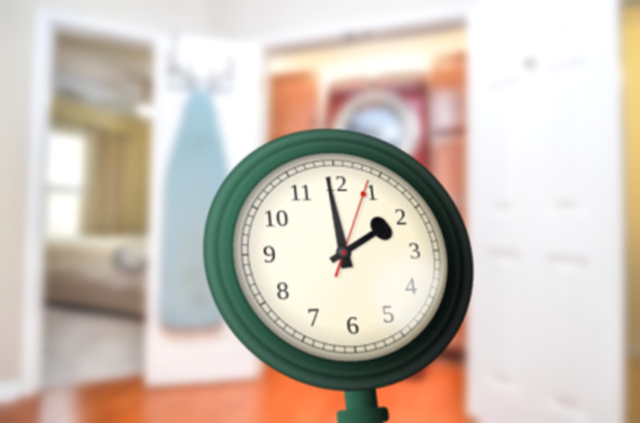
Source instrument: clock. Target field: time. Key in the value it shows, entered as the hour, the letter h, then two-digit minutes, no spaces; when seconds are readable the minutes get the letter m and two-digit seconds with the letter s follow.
1h59m04s
